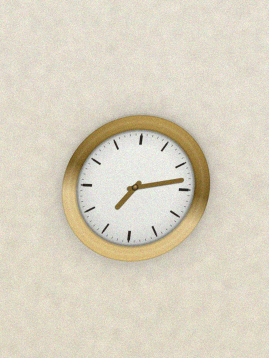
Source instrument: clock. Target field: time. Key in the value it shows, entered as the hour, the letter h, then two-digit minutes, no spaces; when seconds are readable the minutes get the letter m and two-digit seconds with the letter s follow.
7h13
